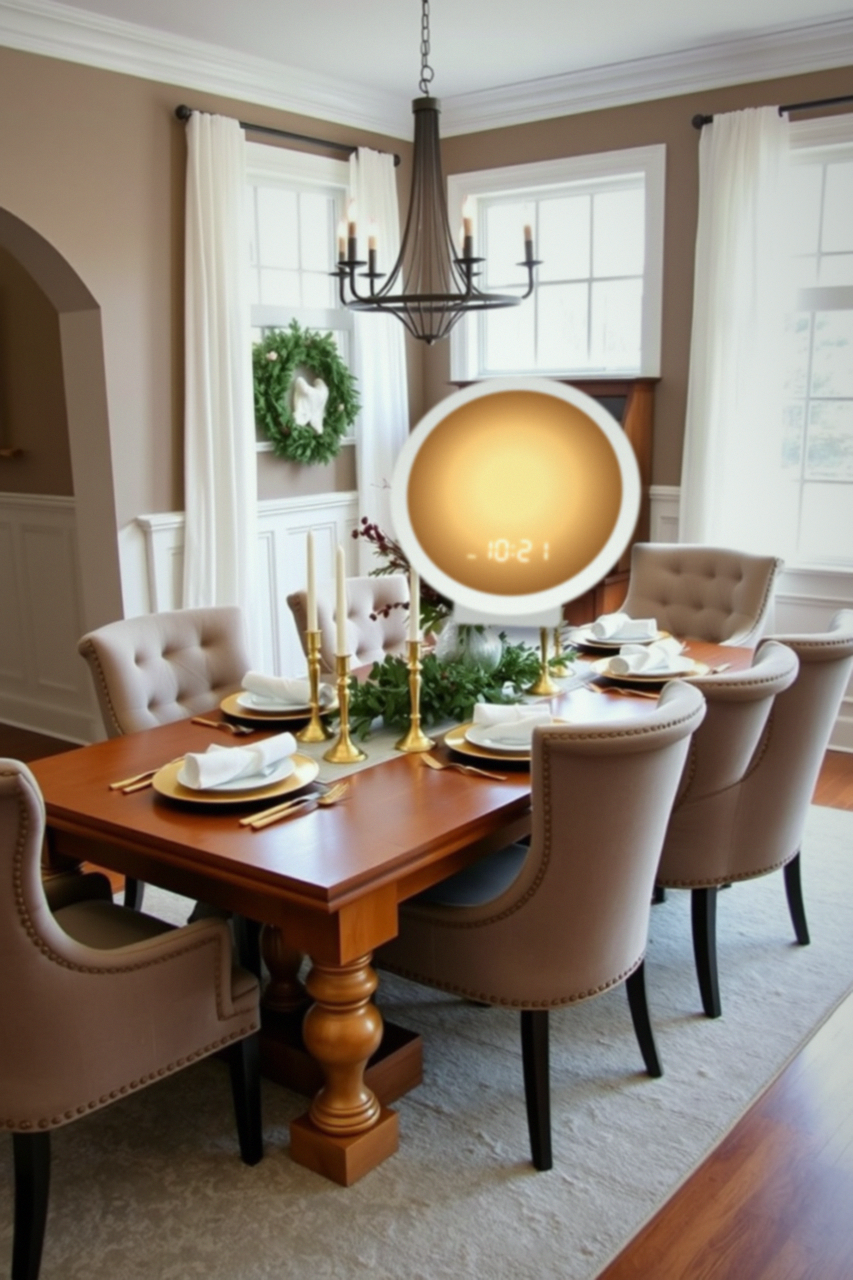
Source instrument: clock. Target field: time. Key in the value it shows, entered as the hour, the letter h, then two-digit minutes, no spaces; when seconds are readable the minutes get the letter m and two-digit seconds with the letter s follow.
10h21
